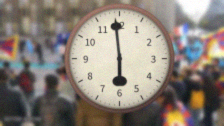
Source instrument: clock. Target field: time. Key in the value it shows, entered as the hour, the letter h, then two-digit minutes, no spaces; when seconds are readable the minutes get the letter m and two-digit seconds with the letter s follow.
5h59
